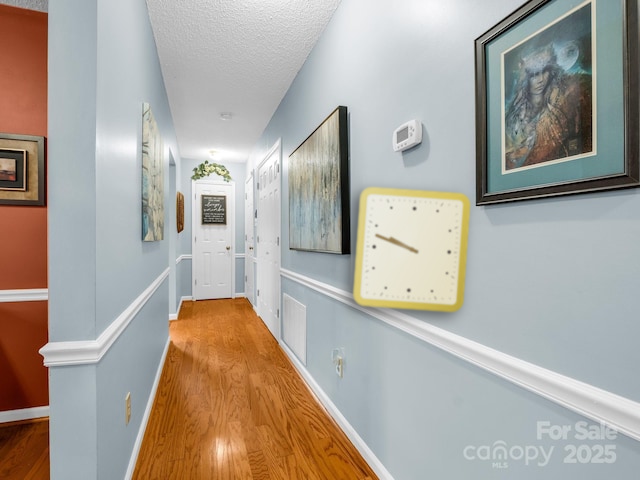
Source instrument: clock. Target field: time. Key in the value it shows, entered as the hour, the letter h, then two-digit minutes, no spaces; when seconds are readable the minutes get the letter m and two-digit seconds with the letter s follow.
9h48
